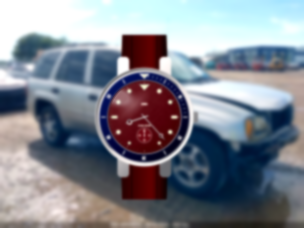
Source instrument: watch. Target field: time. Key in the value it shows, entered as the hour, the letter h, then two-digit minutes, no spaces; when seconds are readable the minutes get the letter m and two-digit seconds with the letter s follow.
8h23
